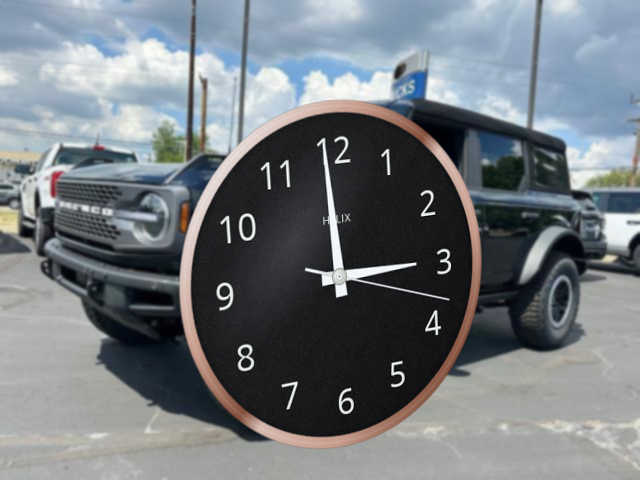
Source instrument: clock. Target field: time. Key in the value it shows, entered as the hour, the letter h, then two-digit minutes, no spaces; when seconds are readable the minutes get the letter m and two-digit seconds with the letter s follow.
2h59m18s
